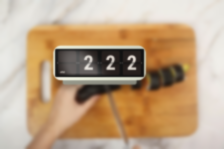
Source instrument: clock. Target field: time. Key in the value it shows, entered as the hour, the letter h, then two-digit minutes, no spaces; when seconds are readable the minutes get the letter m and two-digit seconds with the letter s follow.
2h22
